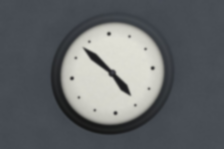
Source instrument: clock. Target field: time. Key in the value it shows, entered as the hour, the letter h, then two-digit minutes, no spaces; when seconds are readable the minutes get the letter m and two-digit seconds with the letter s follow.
4h53
